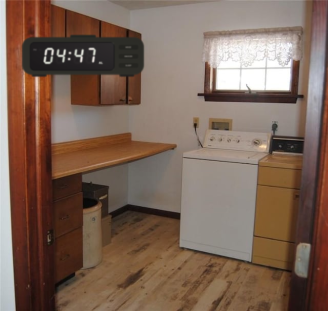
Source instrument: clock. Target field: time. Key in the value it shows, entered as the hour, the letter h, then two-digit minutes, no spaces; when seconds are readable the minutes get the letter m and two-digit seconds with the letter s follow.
4h47
